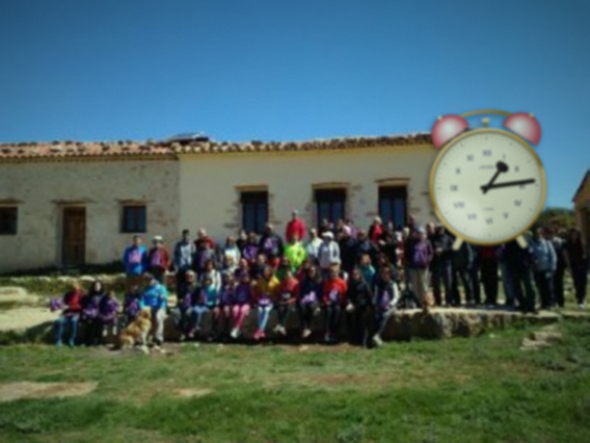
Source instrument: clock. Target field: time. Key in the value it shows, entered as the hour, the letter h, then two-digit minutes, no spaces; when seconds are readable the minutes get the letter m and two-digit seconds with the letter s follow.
1h14
